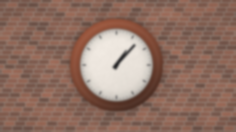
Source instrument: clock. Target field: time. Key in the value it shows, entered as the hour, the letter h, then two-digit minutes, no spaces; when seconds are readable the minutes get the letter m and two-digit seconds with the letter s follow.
1h07
